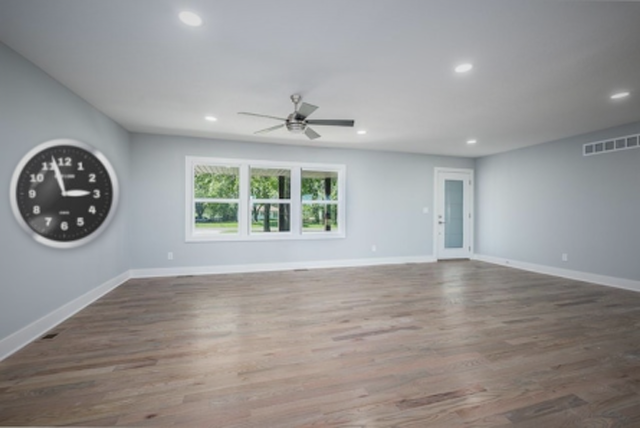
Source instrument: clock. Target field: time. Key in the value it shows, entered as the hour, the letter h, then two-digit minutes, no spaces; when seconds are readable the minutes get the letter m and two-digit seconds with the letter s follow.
2h57
